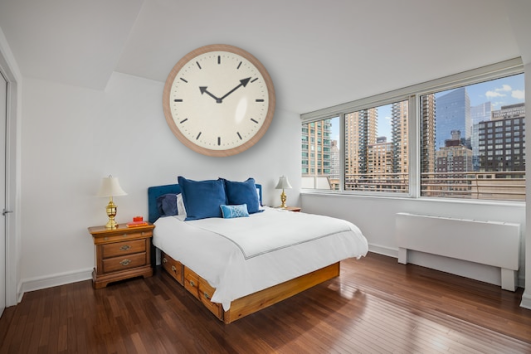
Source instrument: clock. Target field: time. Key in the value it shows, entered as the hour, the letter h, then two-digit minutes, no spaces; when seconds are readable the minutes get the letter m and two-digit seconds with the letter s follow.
10h09
